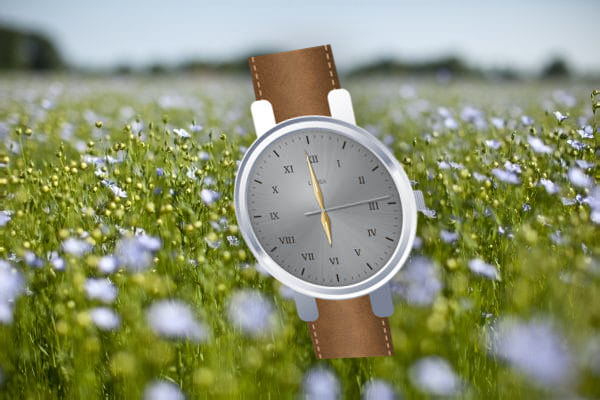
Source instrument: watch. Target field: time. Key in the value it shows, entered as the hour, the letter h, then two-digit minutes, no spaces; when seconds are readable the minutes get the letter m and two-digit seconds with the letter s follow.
5h59m14s
